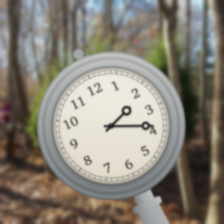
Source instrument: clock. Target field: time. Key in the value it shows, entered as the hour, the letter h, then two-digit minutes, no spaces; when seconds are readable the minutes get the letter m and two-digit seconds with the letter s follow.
2h19
